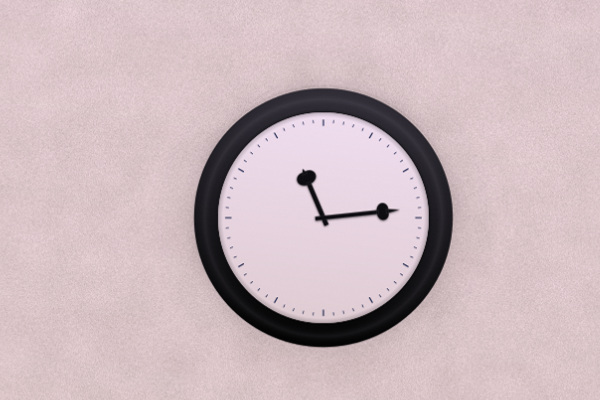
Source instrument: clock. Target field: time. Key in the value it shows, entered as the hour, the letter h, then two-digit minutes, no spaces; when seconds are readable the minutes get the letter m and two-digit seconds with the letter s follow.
11h14
